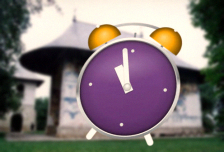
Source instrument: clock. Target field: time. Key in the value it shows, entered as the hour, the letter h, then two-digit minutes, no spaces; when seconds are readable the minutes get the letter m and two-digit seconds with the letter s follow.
10h58
